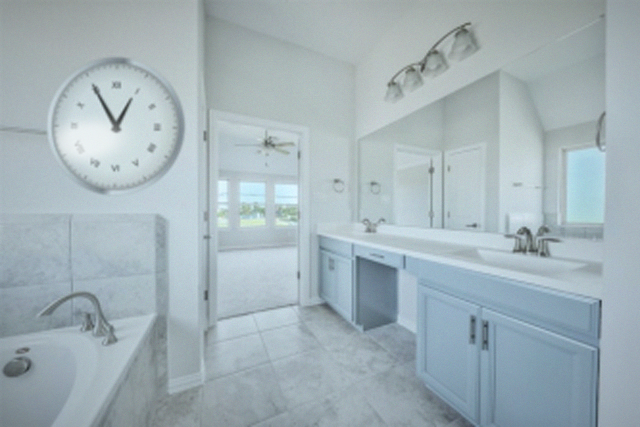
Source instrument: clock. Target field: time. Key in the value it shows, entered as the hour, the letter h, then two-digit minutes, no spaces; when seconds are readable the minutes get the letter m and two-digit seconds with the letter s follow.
12h55
